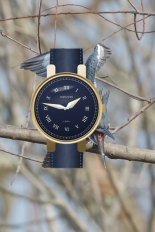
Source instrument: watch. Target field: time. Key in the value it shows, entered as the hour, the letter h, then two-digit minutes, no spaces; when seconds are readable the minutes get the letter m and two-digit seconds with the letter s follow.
1h47
